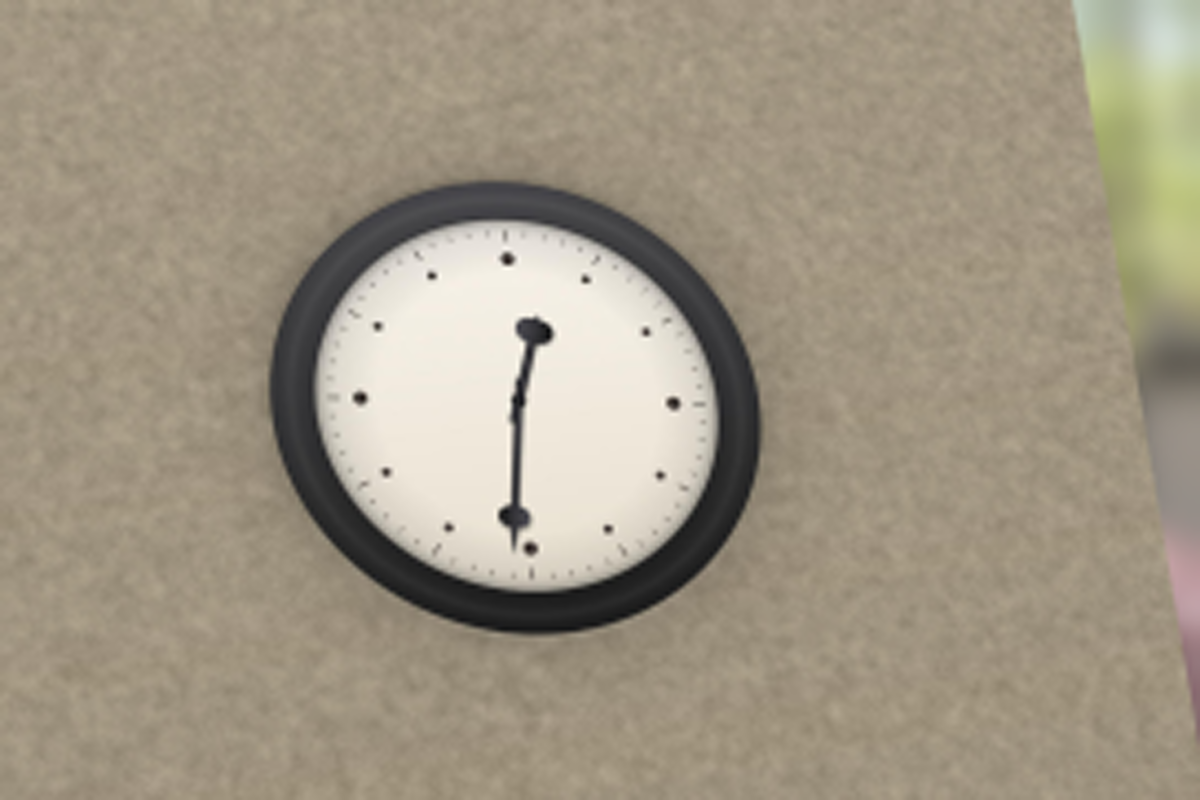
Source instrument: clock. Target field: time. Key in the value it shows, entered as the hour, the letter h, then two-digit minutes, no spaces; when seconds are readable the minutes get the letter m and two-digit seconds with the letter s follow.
12h31
